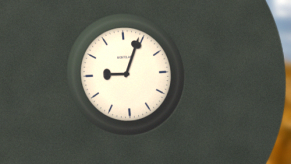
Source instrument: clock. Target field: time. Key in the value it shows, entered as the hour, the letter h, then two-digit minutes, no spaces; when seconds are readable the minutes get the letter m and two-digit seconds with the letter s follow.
9h04
